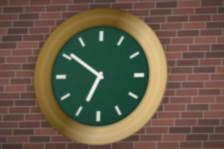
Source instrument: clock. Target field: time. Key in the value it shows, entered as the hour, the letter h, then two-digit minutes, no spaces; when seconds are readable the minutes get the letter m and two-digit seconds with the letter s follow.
6h51
